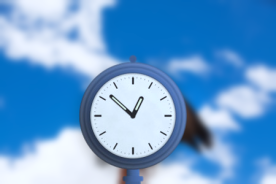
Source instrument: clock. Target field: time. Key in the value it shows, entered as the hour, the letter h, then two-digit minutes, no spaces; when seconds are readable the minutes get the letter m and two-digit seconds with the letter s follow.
12h52
